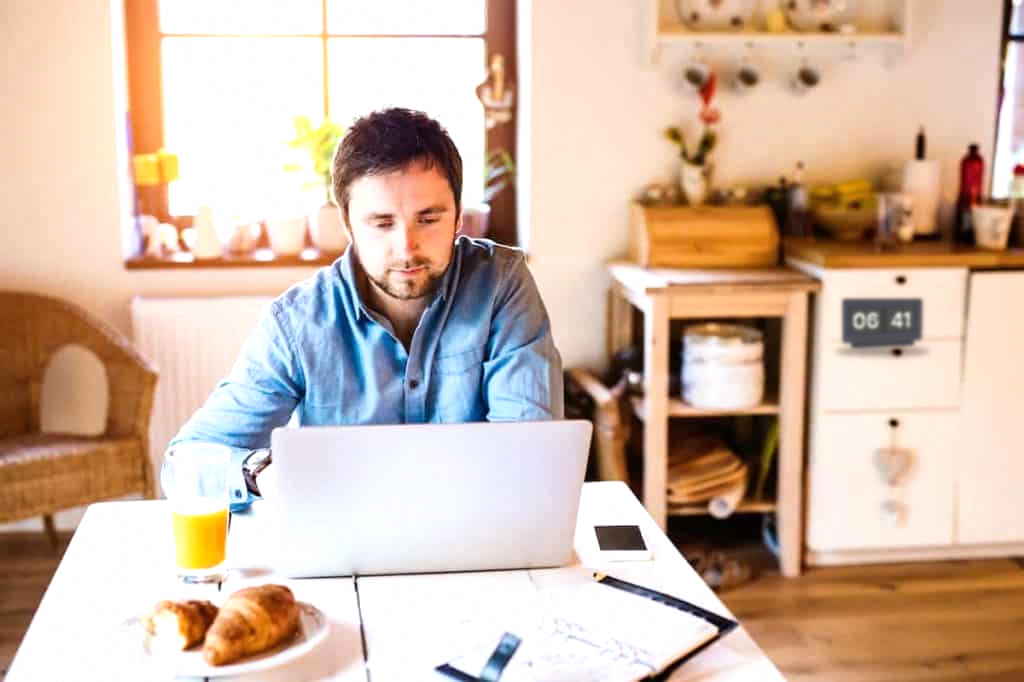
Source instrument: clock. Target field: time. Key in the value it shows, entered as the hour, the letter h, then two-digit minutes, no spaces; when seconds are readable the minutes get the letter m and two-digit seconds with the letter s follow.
6h41
